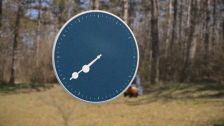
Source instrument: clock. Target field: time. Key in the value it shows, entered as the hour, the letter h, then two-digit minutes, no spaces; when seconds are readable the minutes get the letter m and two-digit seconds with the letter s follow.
7h39
